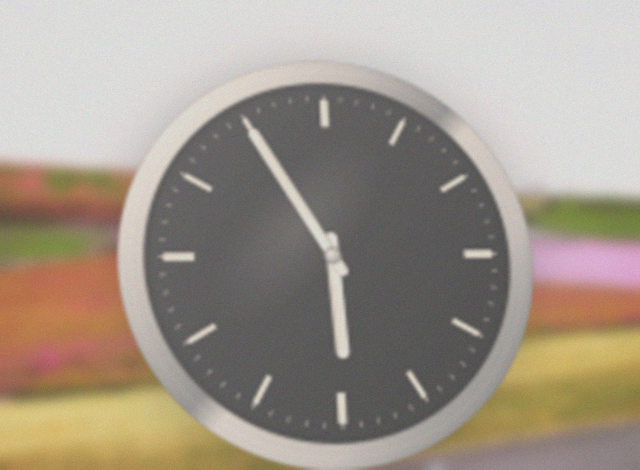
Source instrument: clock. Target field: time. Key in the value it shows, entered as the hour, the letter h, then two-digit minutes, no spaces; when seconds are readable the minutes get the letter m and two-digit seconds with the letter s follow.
5h55
